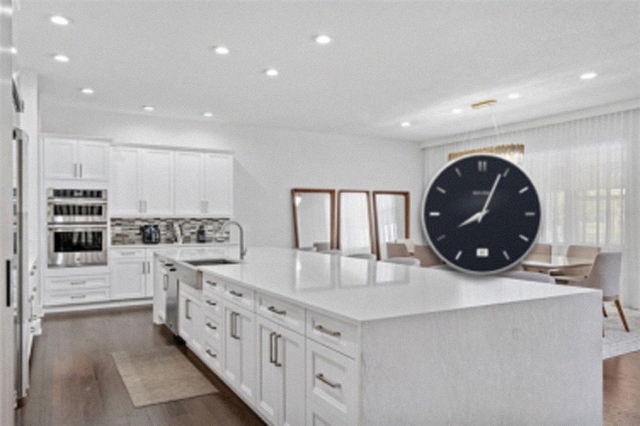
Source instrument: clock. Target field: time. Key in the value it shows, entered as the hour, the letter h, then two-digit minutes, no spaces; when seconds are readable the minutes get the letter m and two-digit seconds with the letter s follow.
8h04
